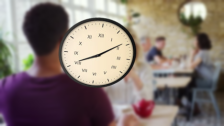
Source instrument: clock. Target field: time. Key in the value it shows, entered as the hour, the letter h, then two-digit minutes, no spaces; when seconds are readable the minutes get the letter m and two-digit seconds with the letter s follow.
8h09
